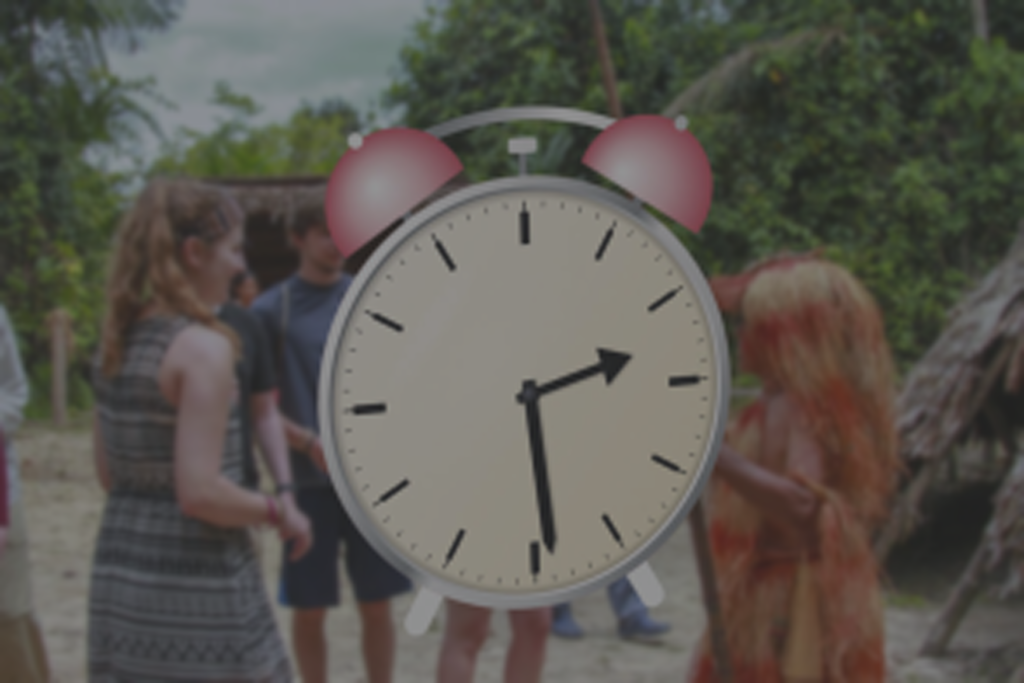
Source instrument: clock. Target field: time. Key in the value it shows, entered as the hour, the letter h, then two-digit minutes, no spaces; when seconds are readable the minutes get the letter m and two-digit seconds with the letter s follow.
2h29
